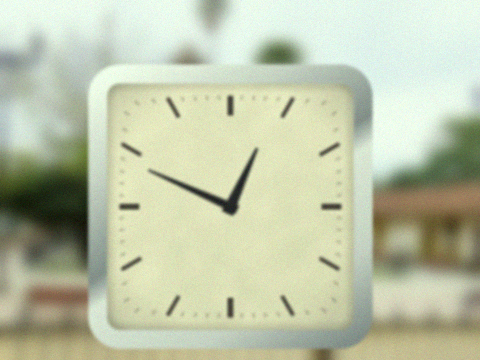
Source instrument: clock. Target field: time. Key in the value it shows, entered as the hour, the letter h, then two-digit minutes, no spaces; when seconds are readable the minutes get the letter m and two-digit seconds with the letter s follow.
12h49
